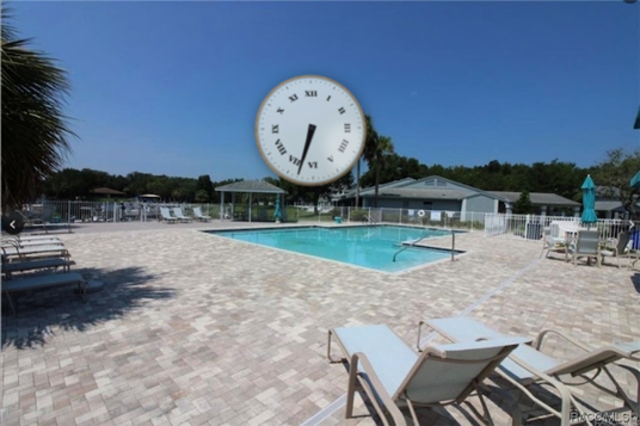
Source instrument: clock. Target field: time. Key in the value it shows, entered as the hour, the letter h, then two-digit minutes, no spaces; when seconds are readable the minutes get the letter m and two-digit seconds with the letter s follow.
6h33
